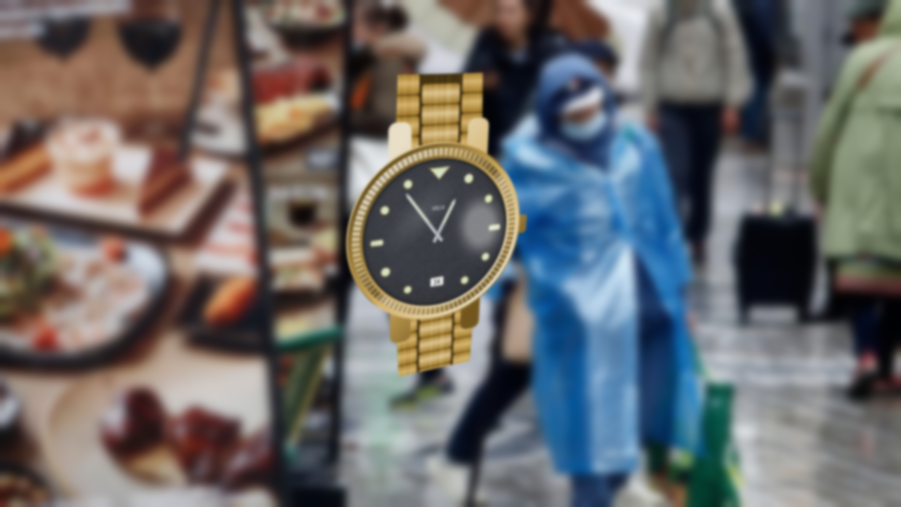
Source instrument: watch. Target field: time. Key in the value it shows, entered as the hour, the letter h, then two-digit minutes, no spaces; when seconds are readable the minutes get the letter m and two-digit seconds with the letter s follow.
12h54
